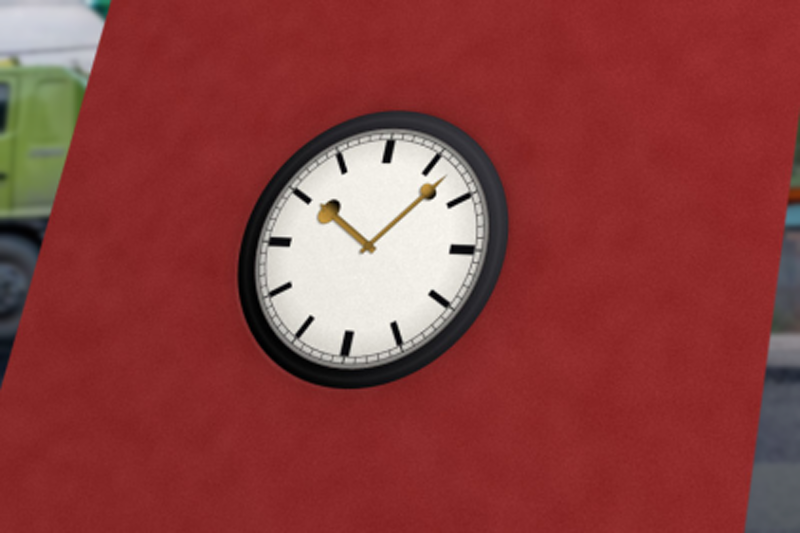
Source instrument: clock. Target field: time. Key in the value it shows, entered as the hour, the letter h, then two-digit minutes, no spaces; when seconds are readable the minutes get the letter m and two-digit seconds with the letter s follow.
10h07
